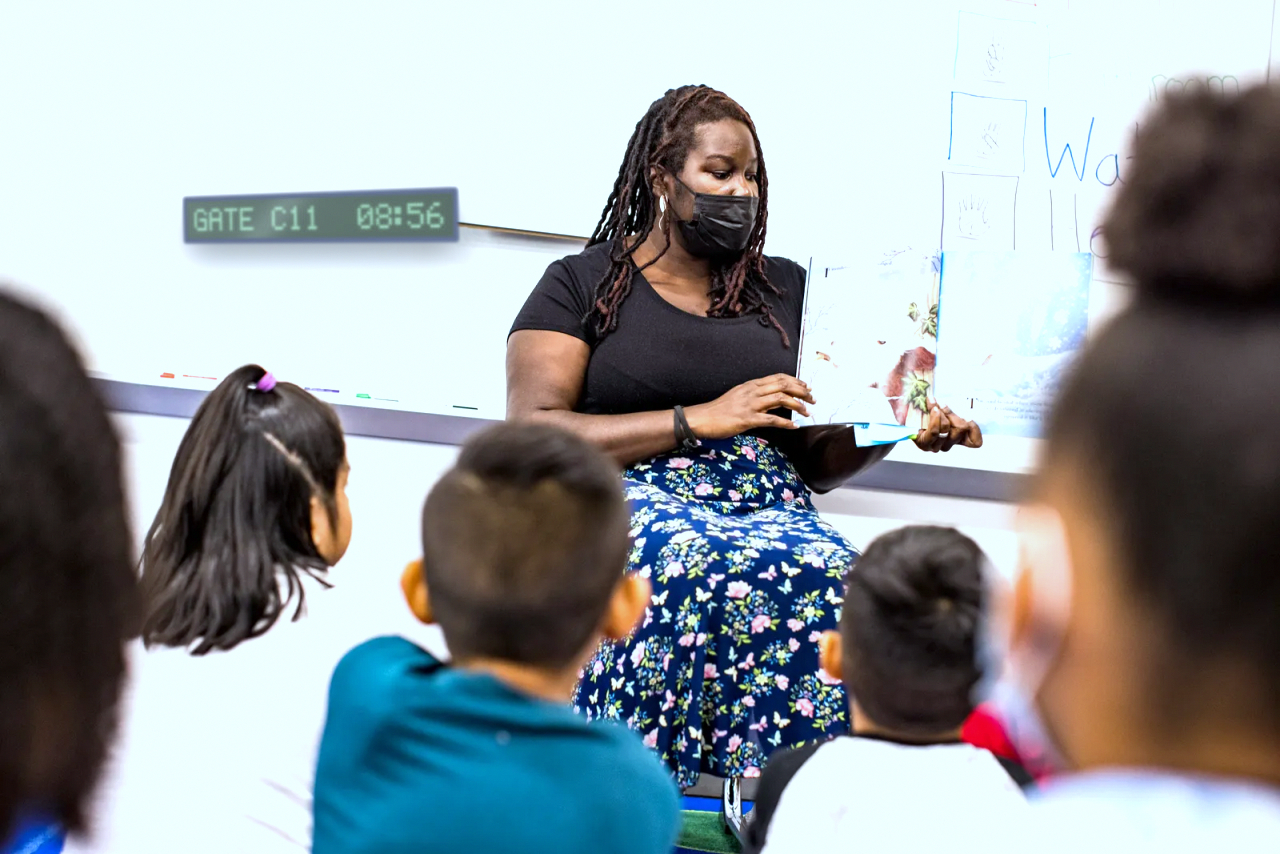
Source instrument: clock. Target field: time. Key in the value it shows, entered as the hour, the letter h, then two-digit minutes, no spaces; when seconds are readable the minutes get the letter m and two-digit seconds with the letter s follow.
8h56
